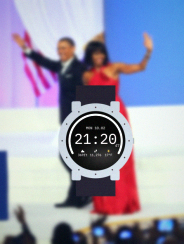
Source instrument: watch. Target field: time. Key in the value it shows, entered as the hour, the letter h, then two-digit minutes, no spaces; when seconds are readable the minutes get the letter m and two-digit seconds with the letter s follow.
21h20
